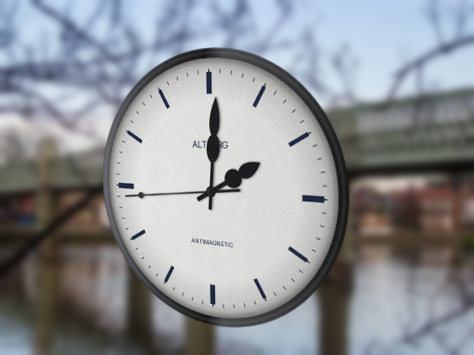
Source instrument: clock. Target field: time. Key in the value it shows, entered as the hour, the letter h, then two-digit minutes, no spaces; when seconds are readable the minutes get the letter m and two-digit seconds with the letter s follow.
2h00m44s
